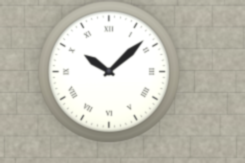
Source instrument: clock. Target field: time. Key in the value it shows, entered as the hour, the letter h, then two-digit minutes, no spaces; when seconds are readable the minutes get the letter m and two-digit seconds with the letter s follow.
10h08
